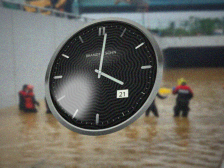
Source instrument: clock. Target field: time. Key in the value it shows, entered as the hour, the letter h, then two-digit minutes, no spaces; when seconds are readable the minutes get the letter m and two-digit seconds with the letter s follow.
4h01
